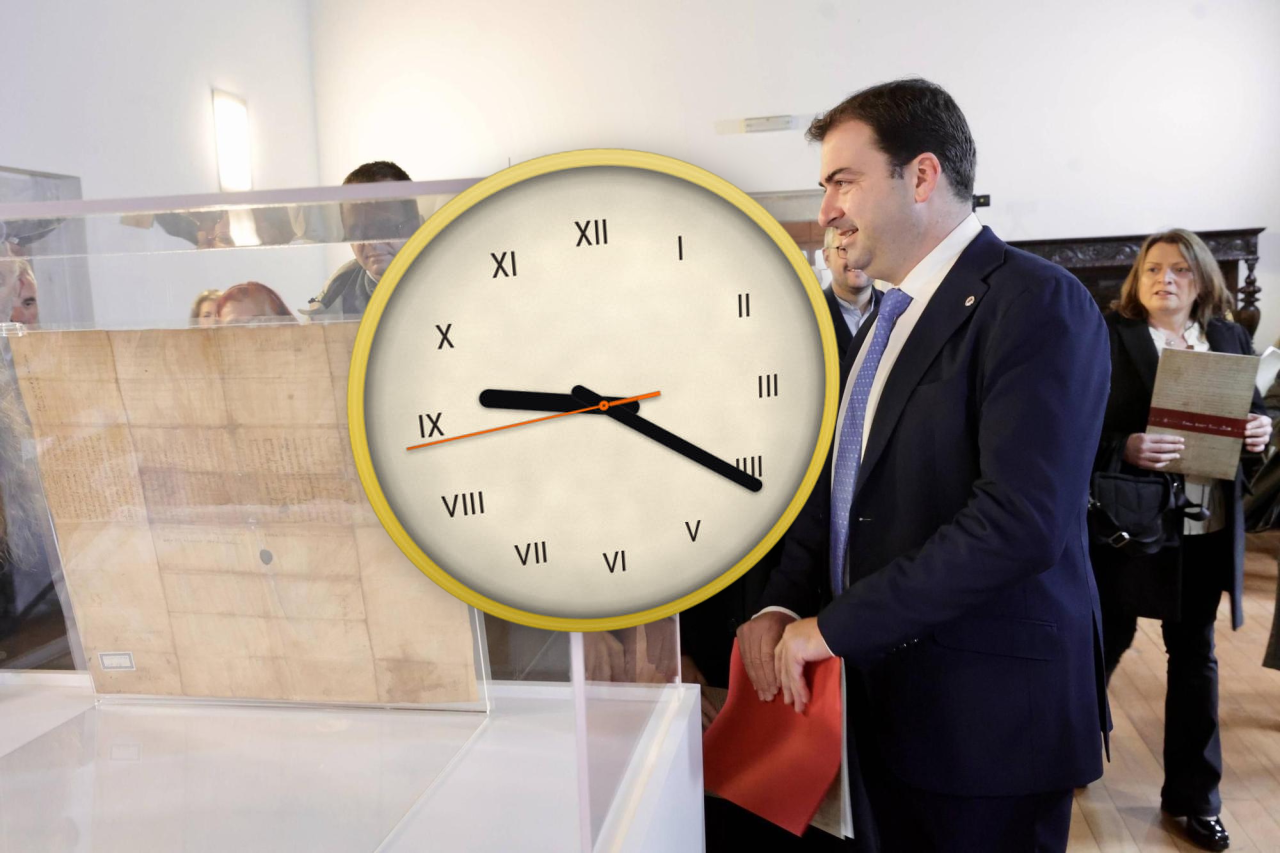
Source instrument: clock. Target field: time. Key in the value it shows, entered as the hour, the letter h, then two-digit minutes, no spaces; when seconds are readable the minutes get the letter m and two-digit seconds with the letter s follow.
9h20m44s
